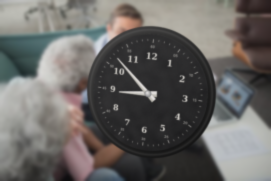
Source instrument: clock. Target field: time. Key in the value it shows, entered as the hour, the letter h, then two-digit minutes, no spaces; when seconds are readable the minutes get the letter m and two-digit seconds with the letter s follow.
8h52
